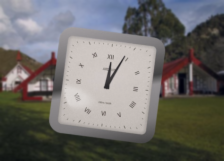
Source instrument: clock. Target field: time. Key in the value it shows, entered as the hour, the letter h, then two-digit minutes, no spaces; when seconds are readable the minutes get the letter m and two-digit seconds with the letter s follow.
12h04
